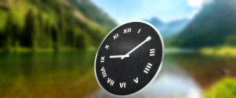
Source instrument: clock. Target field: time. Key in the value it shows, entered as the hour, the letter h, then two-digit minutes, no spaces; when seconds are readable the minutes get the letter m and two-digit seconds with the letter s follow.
9h10
